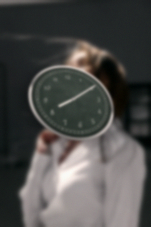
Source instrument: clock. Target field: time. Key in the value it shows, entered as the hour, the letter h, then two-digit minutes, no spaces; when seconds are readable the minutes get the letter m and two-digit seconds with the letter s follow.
8h10
